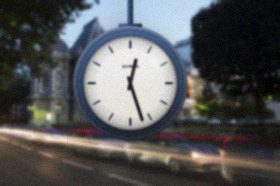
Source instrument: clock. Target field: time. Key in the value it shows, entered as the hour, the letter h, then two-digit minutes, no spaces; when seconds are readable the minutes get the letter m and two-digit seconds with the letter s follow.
12h27
